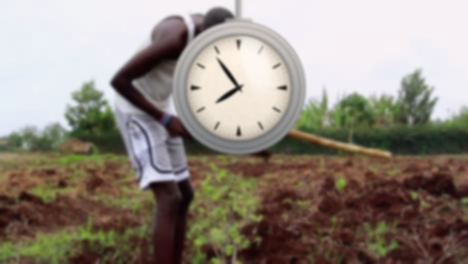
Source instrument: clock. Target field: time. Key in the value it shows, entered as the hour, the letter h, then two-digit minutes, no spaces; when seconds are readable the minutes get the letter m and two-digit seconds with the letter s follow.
7h54
